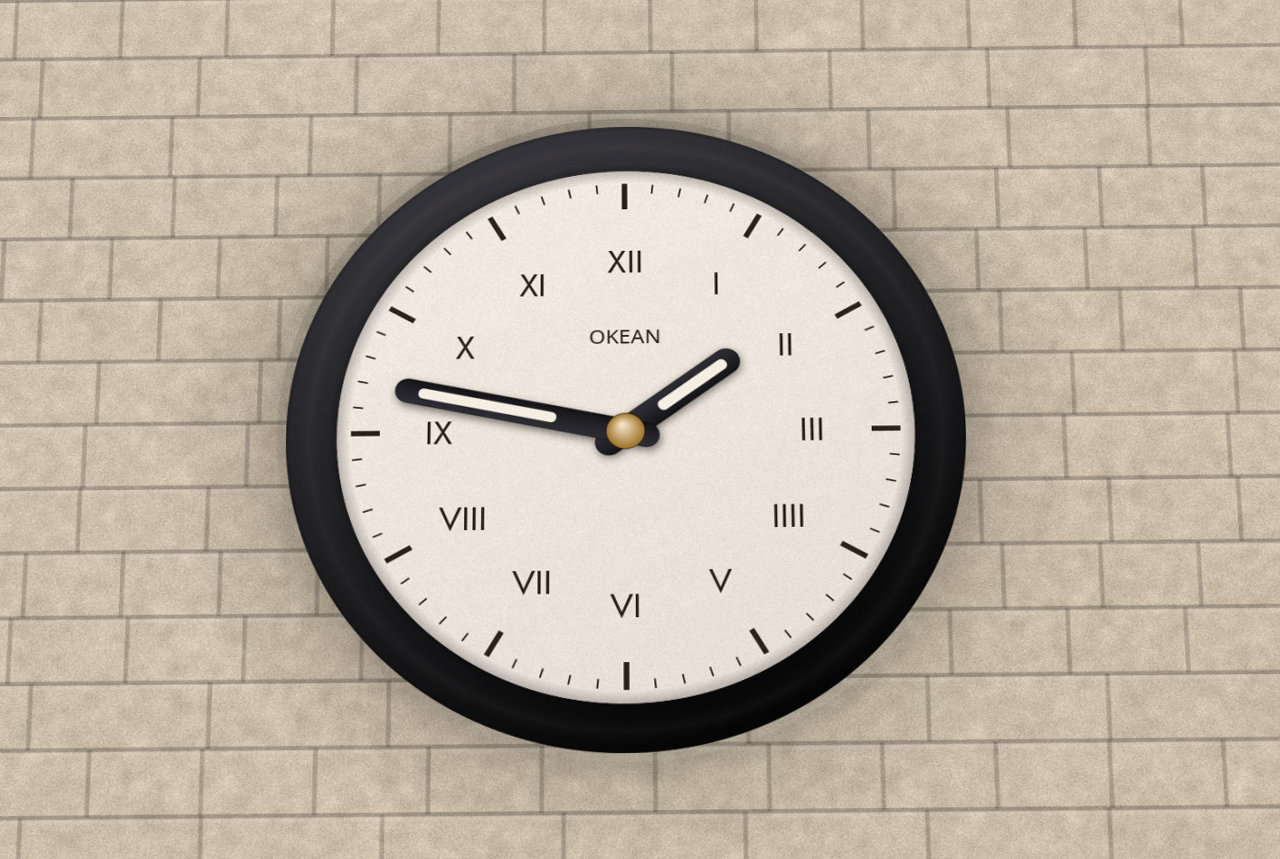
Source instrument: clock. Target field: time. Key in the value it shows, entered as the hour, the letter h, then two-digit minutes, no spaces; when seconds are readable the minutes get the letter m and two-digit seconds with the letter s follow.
1h47
